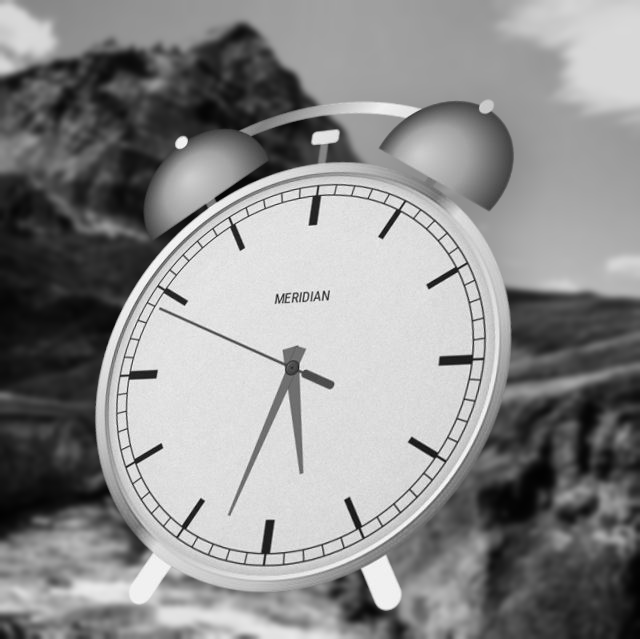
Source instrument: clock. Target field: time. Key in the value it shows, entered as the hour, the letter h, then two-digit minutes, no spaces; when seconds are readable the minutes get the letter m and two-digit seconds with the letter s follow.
5h32m49s
